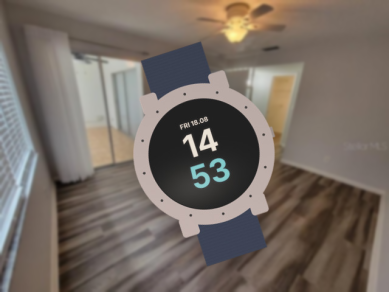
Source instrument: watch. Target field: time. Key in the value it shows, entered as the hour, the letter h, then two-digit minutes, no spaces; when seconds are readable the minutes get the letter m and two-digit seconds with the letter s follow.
14h53
